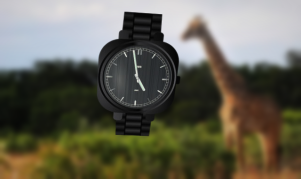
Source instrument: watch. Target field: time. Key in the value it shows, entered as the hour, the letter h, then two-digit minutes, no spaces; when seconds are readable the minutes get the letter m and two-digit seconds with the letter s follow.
4h58
